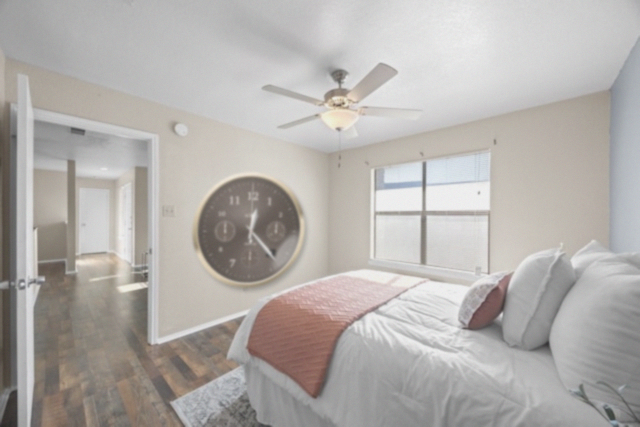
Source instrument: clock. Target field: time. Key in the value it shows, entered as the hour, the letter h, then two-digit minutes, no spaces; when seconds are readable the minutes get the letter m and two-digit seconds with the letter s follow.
12h23
